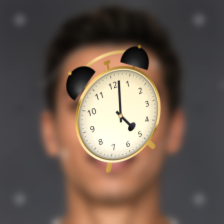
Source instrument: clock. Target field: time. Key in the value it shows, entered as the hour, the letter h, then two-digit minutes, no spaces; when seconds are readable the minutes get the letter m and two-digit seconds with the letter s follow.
5h02
